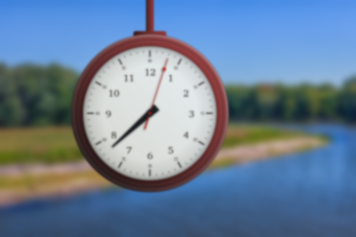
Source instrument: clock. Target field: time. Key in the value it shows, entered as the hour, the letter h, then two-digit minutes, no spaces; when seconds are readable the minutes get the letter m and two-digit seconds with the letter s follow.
7h38m03s
